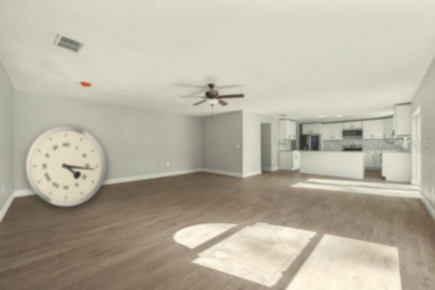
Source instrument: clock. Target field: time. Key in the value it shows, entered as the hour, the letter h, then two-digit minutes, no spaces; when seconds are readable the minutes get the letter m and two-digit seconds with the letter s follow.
4h16
